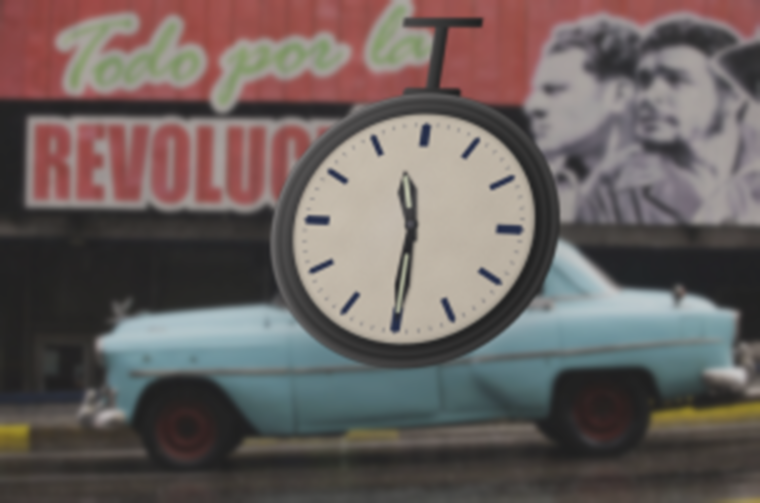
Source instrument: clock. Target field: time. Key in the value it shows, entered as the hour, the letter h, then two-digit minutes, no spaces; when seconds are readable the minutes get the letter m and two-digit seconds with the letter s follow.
11h30
